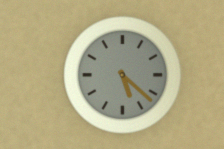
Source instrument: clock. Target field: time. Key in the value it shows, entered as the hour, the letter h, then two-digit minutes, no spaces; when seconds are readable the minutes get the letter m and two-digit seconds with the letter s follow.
5h22
